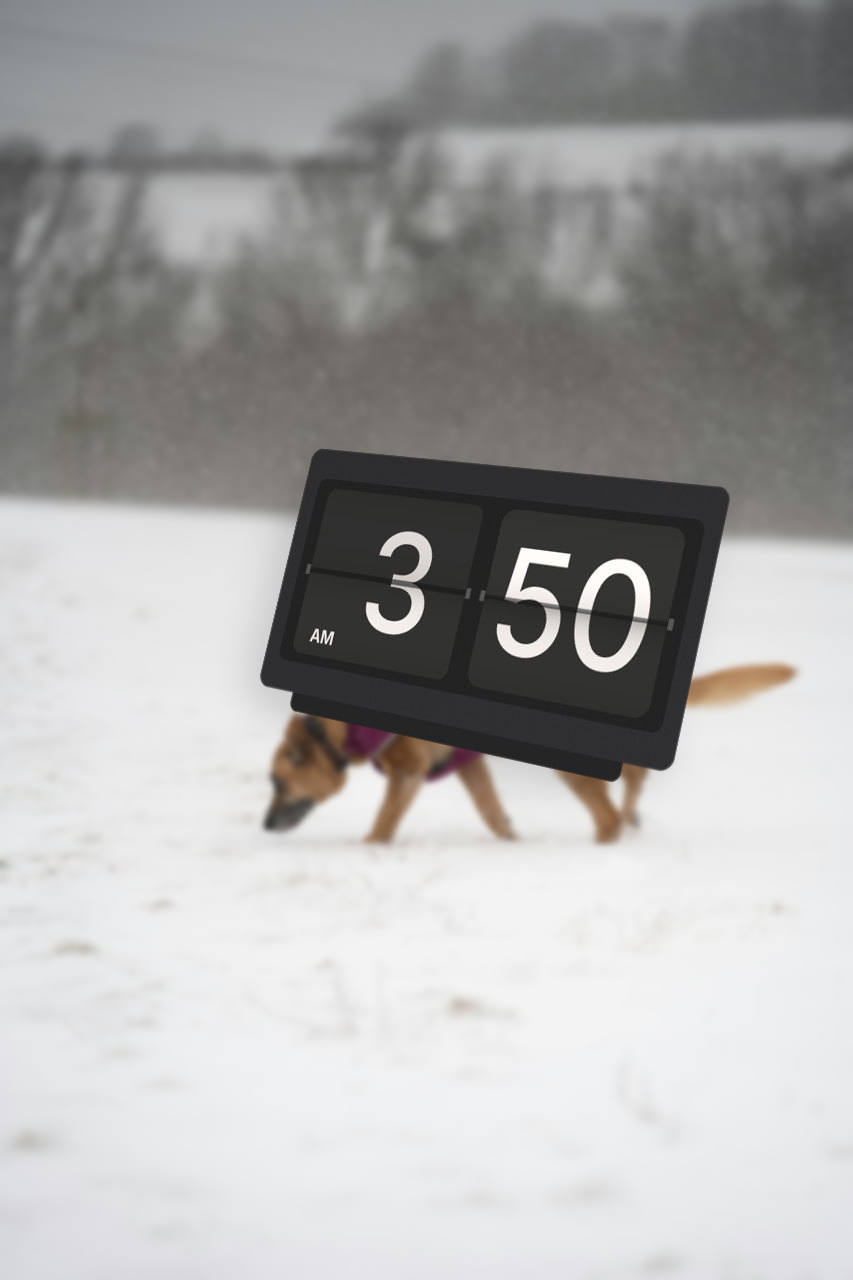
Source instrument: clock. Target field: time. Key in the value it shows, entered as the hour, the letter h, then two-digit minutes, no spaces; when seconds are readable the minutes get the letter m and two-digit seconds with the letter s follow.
3h50
